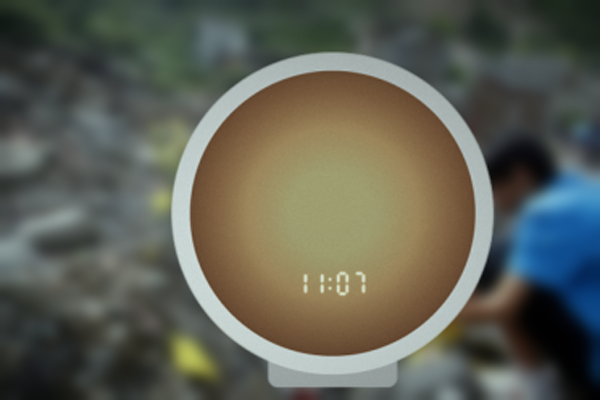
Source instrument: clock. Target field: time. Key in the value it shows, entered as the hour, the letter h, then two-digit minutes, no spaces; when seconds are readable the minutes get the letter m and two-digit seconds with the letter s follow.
11h07
